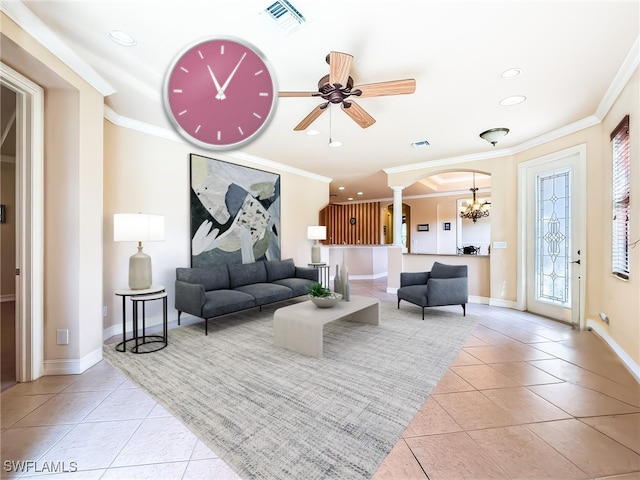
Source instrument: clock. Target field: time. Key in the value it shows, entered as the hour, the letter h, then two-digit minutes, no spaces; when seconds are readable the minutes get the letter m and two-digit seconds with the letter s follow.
11h05
